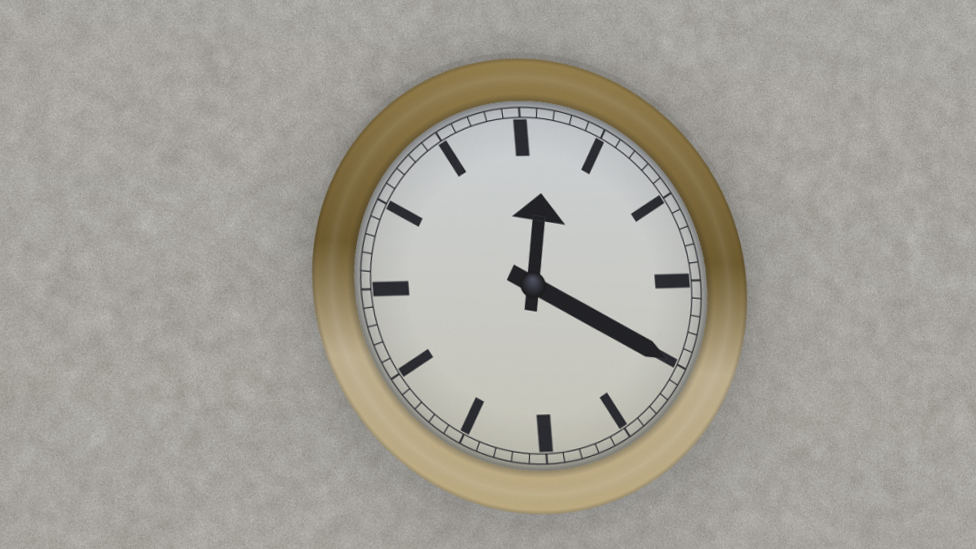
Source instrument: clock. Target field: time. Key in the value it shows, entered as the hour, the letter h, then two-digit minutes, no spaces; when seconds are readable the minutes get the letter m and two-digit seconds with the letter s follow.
12h20
